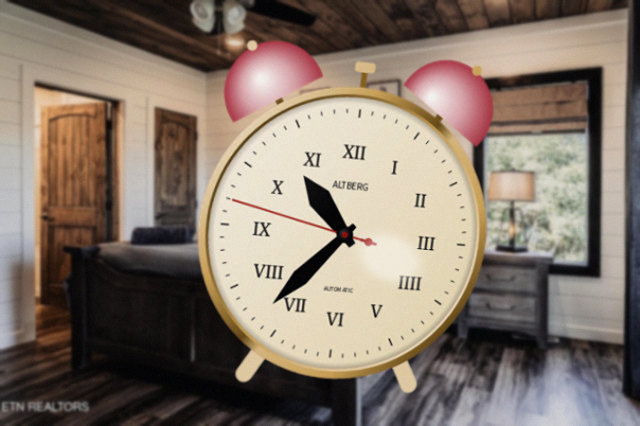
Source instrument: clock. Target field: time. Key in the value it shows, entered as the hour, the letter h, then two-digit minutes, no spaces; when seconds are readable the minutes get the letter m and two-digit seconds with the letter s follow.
10h36m47s
